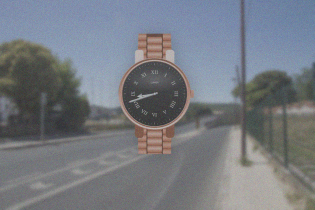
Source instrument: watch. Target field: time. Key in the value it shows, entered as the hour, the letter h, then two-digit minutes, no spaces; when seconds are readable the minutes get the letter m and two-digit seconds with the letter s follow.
8h42
